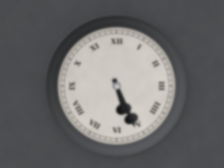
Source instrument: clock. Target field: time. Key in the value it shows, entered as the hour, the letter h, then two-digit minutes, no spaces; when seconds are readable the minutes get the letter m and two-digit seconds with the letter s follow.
5h26
